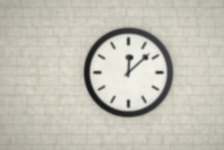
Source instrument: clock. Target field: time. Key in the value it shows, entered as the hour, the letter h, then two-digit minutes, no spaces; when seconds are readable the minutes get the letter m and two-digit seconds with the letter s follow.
12h08
